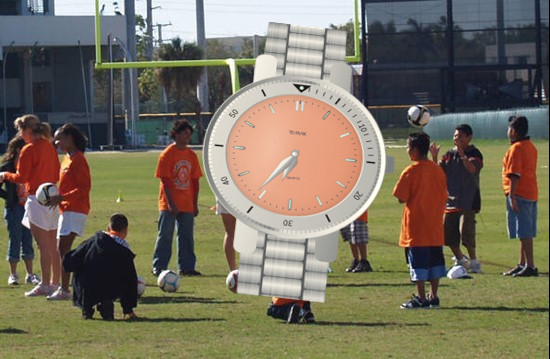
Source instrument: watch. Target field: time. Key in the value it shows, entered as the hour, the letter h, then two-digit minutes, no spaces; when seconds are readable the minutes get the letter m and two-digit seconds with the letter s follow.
6h36
